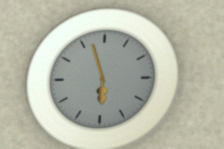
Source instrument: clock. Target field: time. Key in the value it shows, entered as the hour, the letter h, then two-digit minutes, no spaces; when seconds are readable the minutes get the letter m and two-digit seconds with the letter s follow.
5h57
